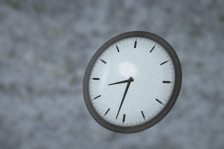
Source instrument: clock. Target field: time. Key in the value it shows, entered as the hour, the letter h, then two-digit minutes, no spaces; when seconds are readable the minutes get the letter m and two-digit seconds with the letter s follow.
8h32
